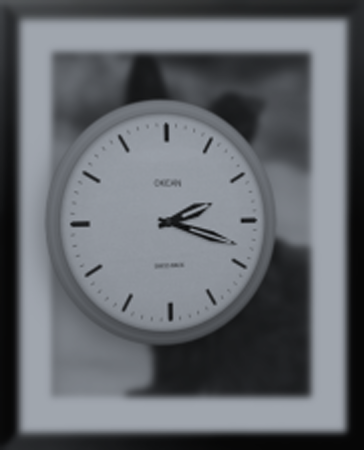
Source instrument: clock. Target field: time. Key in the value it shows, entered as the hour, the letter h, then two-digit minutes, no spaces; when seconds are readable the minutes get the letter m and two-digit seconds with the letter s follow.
2h18
